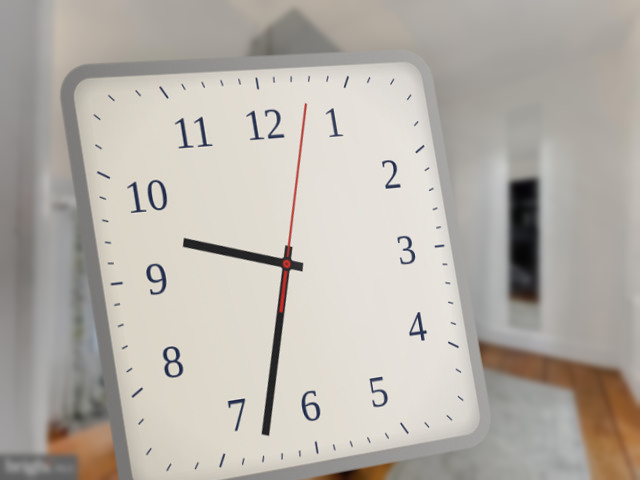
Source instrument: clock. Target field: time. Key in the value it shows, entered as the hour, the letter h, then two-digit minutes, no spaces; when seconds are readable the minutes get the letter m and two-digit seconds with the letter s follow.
9h33m03s
